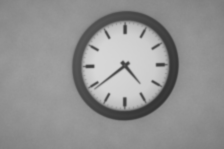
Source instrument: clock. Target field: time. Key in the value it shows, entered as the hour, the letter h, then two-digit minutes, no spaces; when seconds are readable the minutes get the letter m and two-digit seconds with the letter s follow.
4h39
